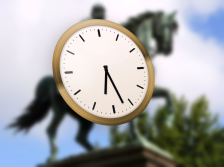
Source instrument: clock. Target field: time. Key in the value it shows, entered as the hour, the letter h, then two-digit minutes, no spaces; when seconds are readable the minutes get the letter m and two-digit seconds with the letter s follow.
6h27
